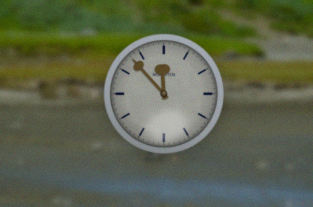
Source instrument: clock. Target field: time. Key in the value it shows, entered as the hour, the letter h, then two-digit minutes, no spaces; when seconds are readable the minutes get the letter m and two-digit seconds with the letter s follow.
11h53
